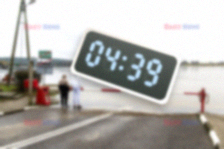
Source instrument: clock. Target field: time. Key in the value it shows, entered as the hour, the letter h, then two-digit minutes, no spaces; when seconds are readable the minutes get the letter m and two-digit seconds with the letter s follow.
4h39
